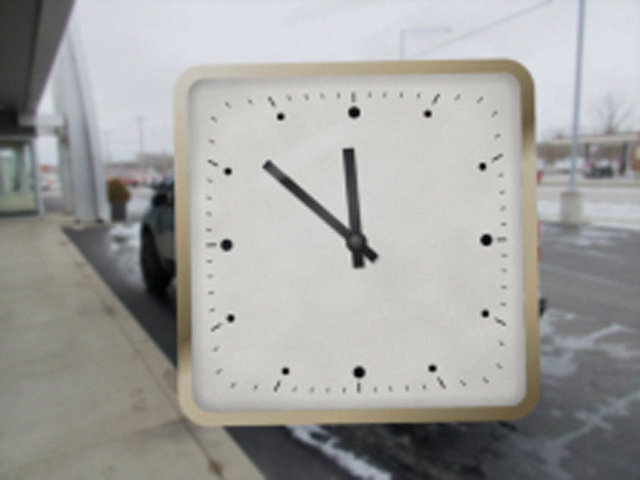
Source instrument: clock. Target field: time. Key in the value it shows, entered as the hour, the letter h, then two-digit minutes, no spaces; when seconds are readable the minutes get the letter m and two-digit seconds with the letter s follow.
11h52
